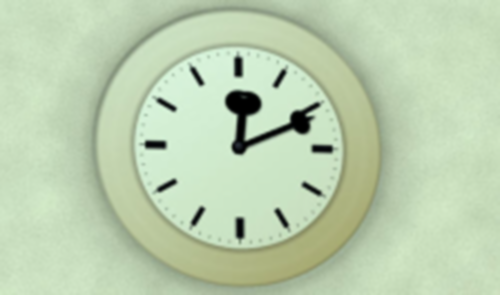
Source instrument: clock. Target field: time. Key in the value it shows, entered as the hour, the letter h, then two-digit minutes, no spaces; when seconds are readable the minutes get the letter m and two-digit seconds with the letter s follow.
12h11
